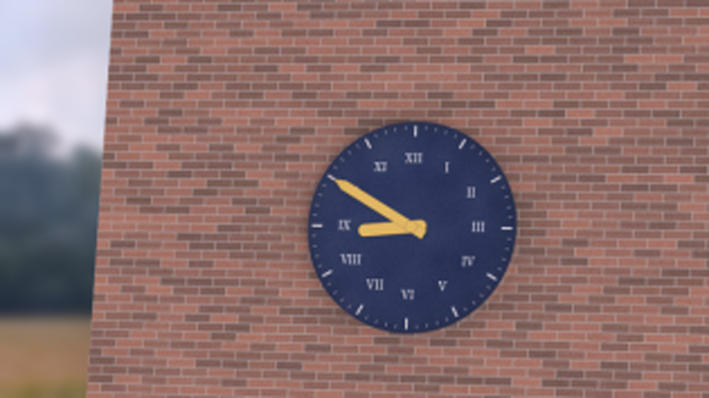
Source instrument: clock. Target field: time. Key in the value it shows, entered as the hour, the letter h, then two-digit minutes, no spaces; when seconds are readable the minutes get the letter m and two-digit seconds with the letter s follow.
8h50
